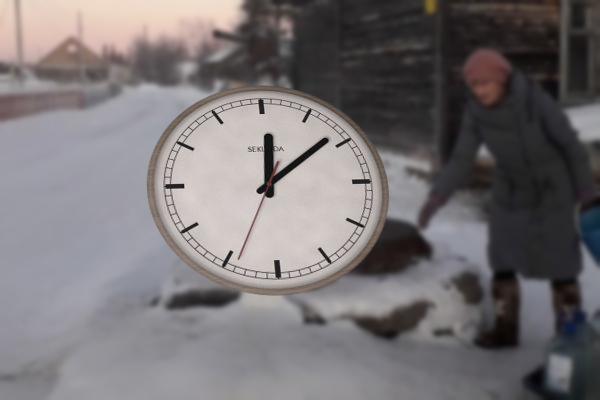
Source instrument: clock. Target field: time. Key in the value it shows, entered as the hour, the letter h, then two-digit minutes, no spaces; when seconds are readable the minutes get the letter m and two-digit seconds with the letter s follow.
12h08m34s
